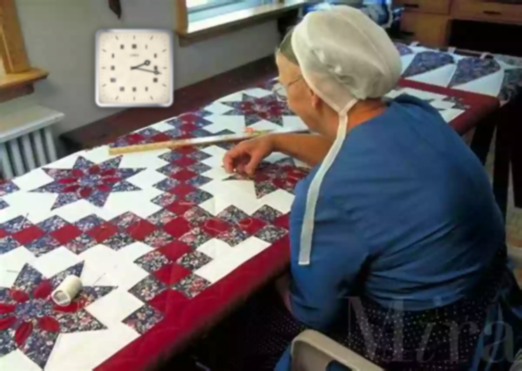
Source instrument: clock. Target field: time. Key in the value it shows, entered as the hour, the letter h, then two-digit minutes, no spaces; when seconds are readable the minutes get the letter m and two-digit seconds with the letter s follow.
2h17
